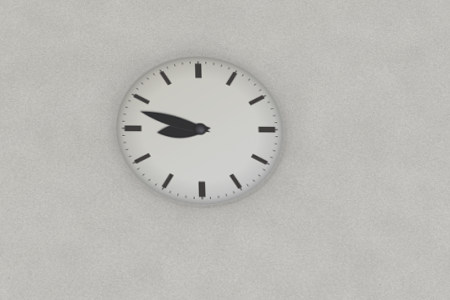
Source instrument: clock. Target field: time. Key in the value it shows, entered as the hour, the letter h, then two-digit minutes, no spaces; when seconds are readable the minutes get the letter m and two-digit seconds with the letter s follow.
8h48
